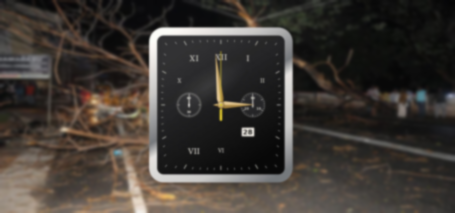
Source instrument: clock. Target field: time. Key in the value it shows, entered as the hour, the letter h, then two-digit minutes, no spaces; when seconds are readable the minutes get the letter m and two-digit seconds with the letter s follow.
2h59
